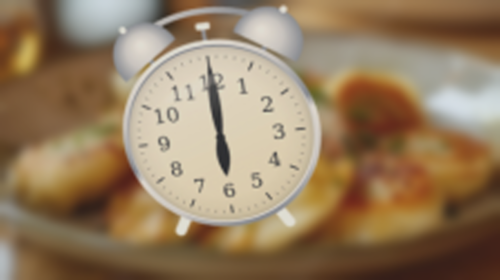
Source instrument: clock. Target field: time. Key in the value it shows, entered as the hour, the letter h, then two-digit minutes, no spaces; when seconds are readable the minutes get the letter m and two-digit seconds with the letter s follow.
6h00
